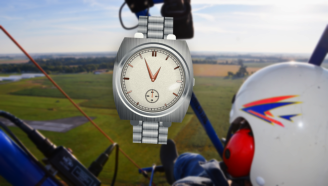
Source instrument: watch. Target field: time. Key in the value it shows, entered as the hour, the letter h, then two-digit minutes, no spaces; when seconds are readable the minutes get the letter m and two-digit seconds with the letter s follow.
12h56
